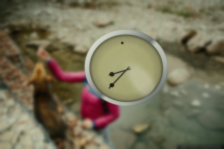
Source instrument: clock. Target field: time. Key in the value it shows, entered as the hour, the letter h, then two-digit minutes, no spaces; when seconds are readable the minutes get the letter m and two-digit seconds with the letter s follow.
8h38
